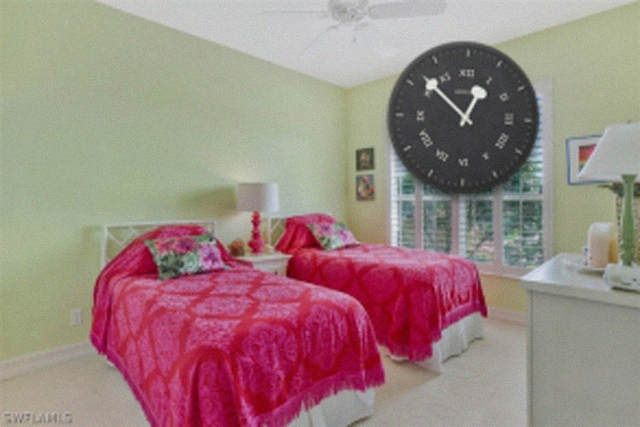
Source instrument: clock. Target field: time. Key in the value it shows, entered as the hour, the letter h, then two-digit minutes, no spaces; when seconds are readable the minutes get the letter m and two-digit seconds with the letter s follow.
12h52
